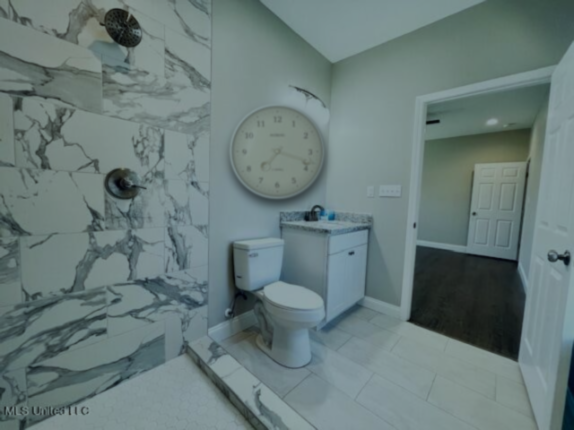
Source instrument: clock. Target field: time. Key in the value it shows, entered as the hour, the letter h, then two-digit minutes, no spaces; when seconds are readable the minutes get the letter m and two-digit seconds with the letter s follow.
7h18
